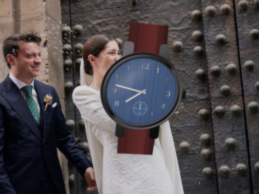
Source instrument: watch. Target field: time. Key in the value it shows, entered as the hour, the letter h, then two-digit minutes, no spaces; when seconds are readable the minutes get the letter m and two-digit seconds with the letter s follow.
7h47
